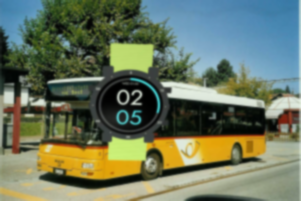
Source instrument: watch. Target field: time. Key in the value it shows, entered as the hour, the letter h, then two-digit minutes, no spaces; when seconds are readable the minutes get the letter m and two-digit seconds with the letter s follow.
2h05
